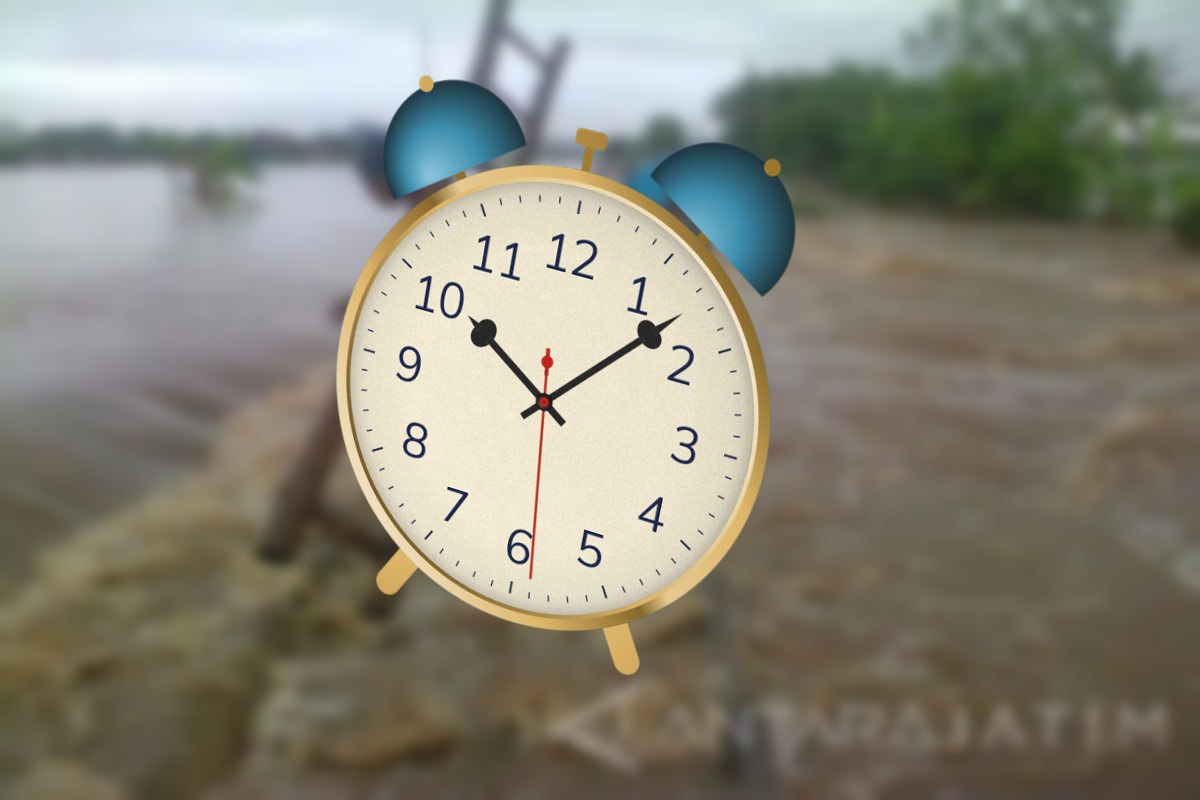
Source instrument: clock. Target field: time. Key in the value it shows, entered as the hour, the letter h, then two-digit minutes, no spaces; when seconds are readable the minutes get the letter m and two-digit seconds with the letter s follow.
10h07m29s
